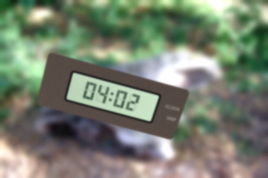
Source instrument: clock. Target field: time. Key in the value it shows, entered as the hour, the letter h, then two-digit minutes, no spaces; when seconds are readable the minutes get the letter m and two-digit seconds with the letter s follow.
4h02
